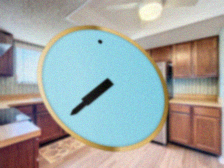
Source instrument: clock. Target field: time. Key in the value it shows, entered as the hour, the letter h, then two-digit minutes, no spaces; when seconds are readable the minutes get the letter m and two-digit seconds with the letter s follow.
7h38
